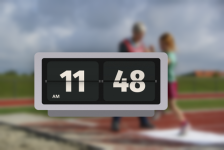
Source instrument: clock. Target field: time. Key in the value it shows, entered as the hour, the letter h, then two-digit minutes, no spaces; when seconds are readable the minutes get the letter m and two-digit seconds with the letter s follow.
11h48
